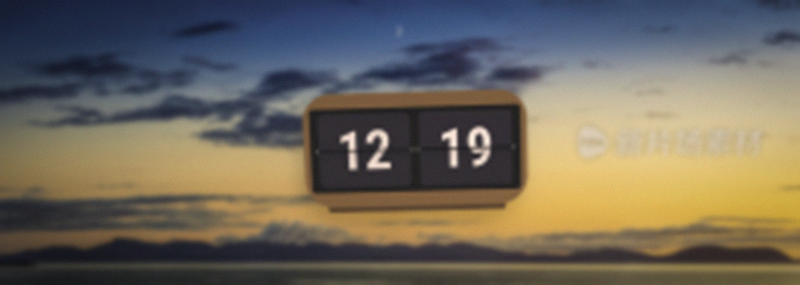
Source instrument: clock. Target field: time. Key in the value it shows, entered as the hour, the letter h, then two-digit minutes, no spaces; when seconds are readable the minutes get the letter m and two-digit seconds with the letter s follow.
12h19
